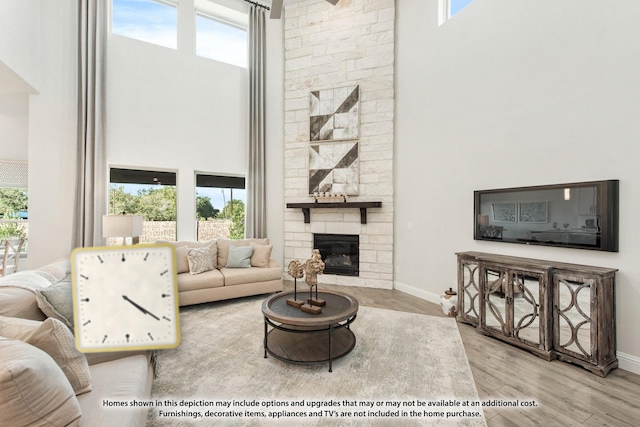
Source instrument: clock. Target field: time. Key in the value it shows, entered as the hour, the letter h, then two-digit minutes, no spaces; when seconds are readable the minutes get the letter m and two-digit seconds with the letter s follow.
4h21
